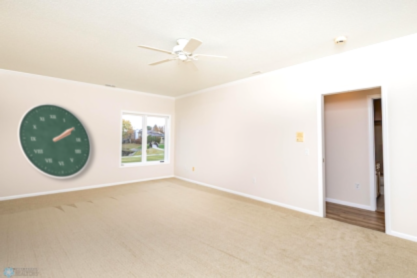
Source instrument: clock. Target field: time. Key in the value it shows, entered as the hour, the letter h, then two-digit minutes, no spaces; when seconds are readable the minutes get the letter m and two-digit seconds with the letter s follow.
2h10
